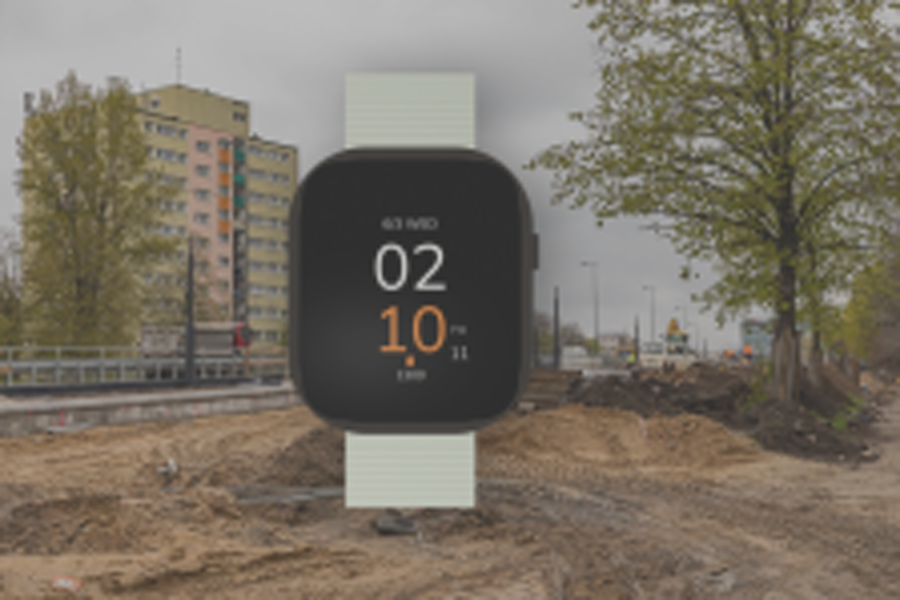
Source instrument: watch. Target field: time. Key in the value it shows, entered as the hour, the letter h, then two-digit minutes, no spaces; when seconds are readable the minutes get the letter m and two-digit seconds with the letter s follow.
2h10
